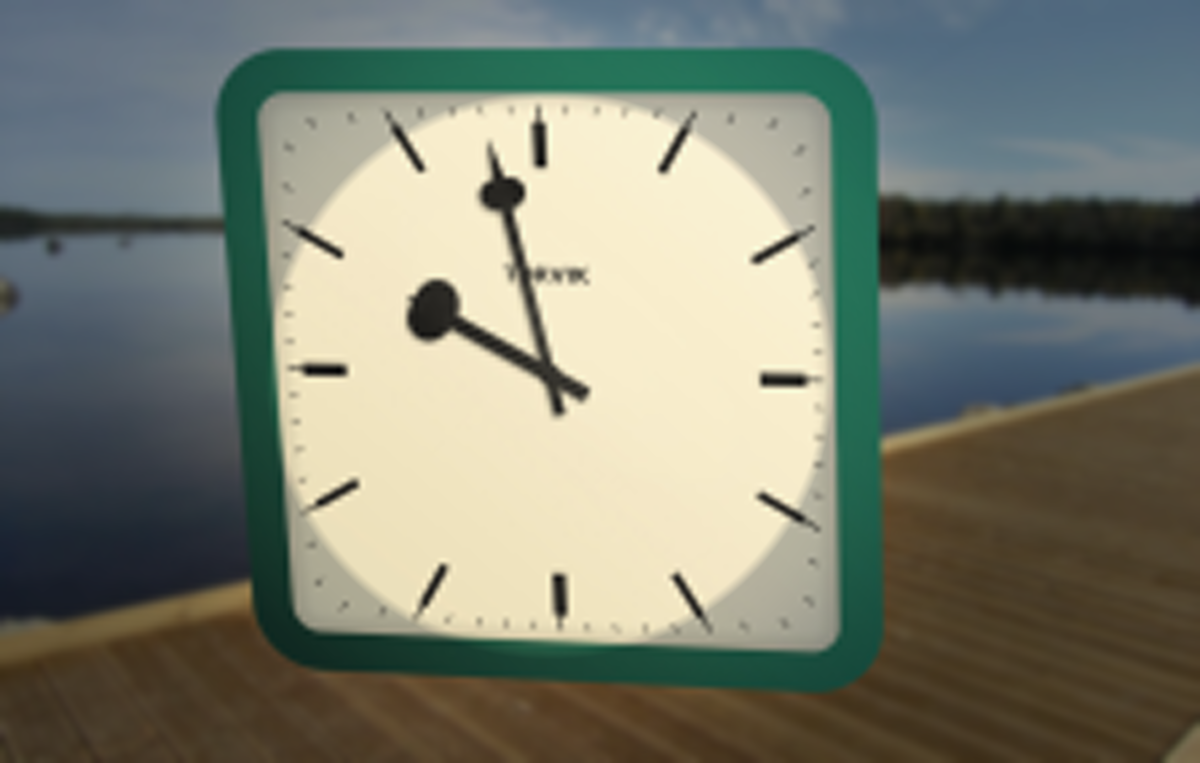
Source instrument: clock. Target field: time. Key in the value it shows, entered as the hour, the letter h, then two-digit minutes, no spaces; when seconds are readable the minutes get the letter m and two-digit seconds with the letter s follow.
9h58
